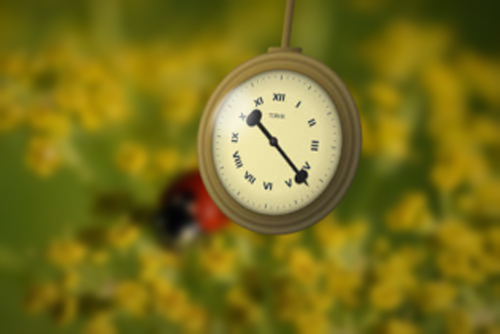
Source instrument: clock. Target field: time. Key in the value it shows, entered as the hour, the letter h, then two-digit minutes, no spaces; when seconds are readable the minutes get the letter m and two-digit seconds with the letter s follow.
10h22
